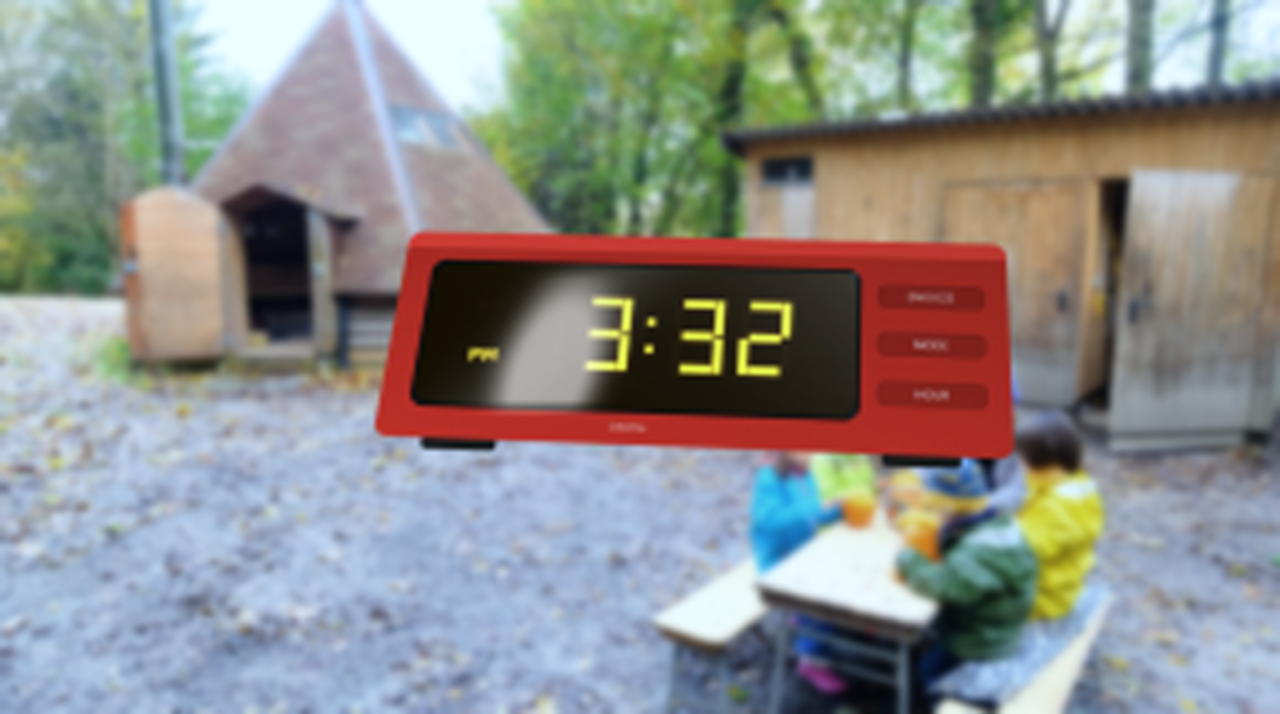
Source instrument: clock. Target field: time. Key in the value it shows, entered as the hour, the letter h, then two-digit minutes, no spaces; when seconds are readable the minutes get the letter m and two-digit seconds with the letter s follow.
3h32
